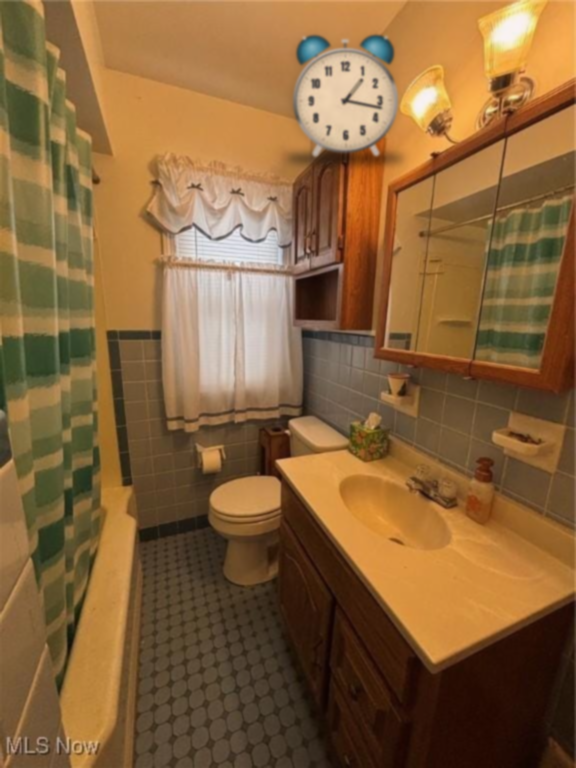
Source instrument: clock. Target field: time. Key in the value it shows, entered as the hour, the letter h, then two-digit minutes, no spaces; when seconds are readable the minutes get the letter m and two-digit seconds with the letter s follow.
1h17
